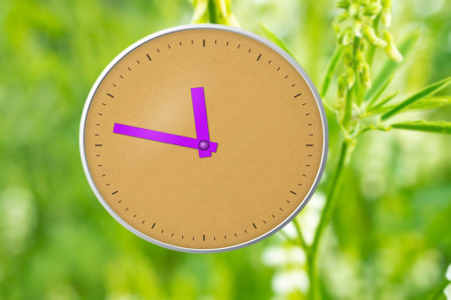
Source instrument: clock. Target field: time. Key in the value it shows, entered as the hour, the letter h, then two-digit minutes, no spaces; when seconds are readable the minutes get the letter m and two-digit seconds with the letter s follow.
11h47
